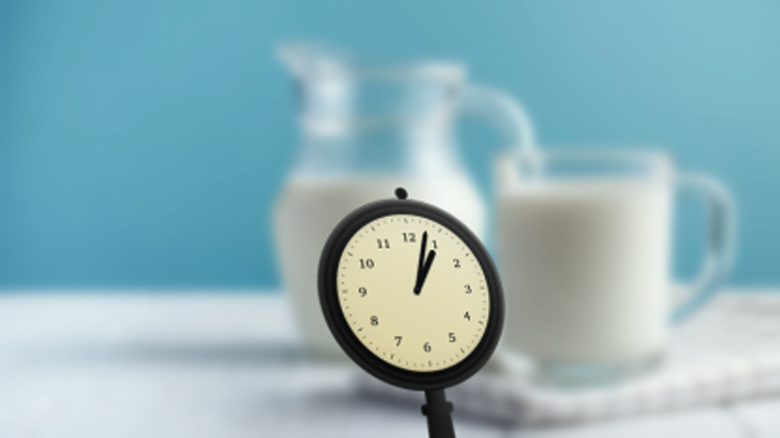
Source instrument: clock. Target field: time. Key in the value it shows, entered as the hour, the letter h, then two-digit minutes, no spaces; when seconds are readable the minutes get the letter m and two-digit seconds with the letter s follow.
1h03
